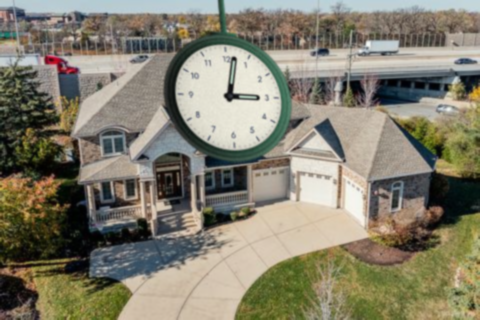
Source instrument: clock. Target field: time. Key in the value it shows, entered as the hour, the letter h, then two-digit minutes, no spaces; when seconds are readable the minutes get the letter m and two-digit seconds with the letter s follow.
3h02
